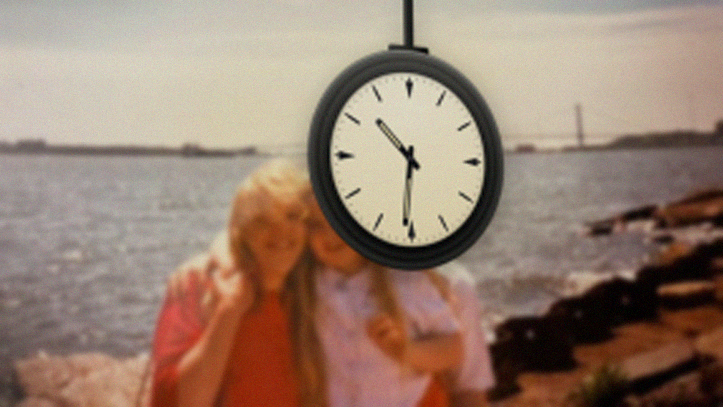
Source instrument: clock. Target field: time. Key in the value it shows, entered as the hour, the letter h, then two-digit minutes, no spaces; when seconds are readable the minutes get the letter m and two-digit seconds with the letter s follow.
10h31
